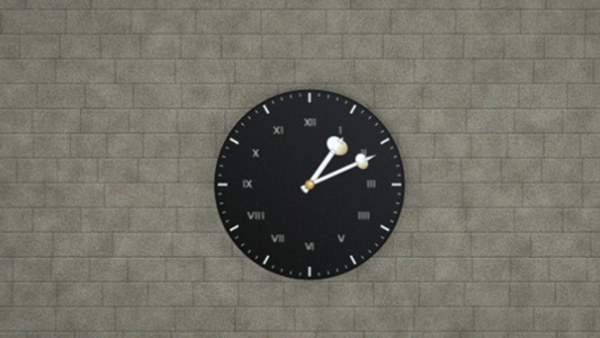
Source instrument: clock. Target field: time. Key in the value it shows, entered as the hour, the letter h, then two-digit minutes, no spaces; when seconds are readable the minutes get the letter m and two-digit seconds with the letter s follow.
1h11
